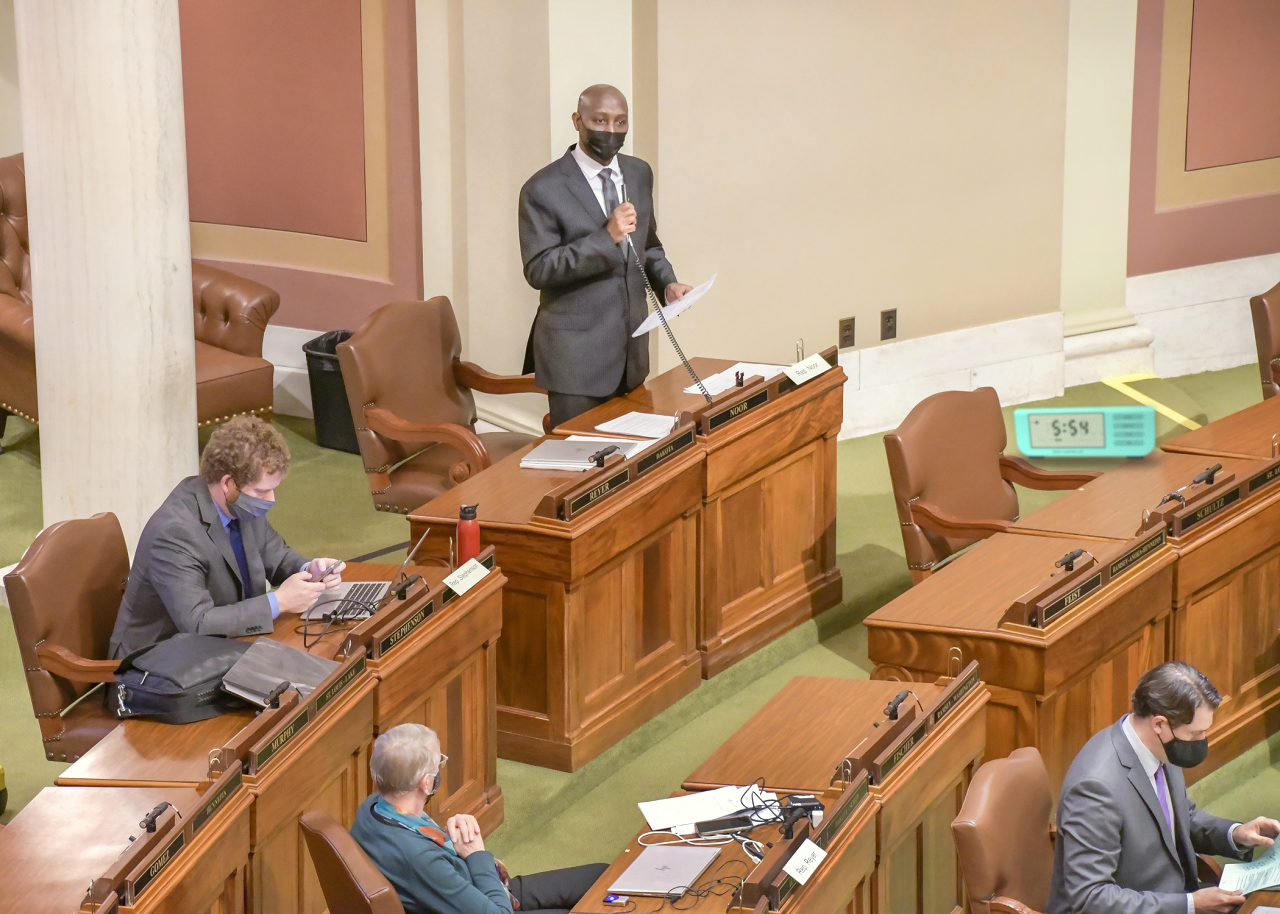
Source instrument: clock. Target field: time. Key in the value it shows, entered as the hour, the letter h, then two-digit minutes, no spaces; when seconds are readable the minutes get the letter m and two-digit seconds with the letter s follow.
5h54
